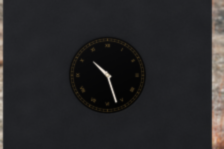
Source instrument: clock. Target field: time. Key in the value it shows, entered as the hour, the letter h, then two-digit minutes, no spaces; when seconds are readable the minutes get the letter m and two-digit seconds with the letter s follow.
10h27
